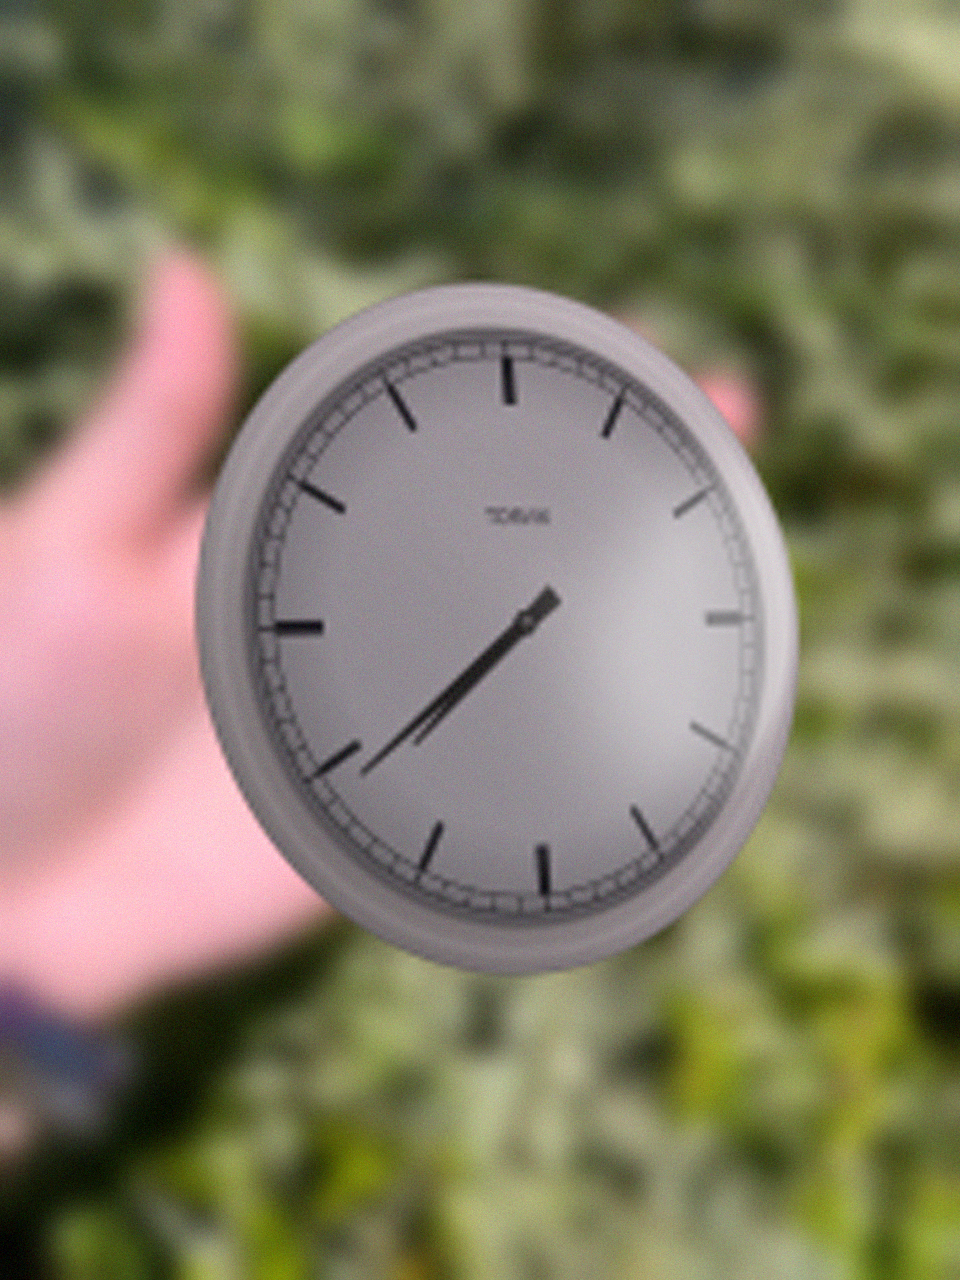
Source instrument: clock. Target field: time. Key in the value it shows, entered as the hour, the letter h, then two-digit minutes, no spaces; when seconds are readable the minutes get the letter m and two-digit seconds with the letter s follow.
7h39
